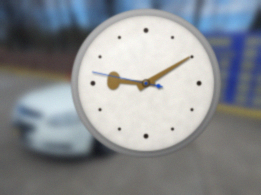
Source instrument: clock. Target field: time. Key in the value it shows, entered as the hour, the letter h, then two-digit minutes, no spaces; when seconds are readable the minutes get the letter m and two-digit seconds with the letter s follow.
9h09m47s
